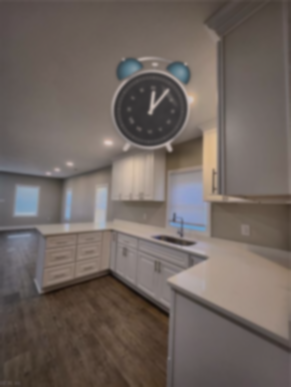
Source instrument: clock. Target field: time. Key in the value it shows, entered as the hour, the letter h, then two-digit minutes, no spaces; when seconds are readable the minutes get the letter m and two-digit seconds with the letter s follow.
12h06
